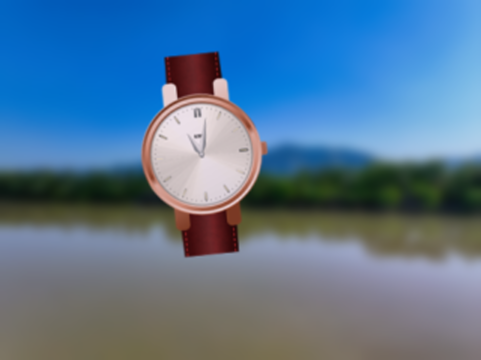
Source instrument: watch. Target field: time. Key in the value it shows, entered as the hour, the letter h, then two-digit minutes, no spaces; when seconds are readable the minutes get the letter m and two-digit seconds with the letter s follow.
11h02
